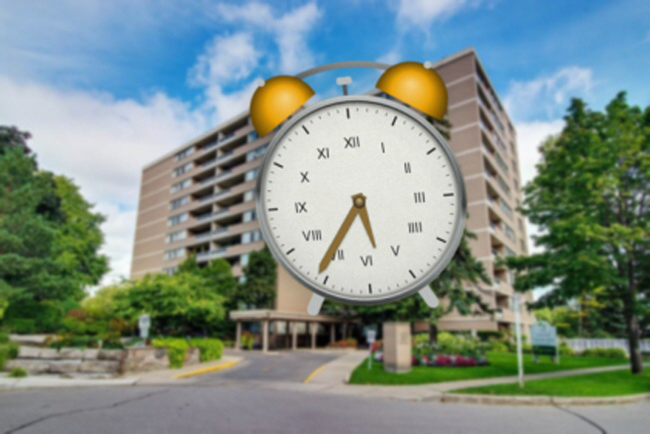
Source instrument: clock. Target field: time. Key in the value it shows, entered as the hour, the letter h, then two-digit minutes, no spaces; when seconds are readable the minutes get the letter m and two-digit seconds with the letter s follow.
5h36
